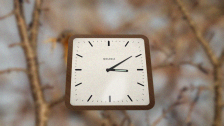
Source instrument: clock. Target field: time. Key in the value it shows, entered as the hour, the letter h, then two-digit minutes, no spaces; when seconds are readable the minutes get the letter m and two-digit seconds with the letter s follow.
3h09
